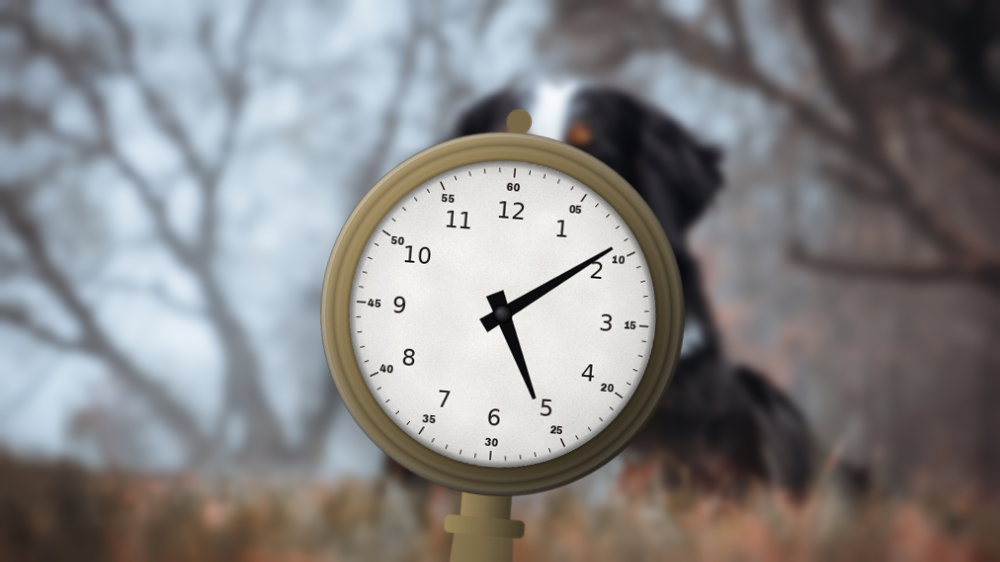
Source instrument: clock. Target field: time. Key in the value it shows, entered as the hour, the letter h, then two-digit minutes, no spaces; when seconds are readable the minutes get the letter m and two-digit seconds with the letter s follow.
5h09
